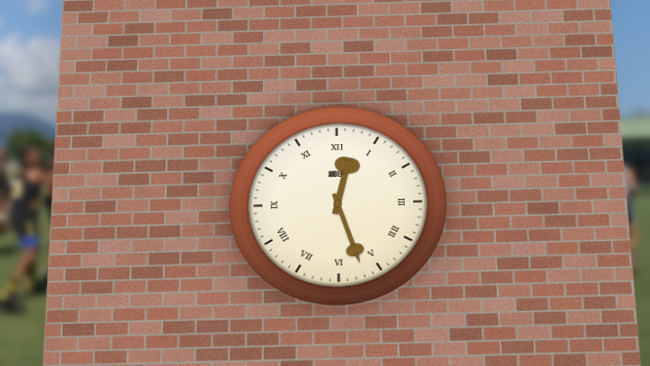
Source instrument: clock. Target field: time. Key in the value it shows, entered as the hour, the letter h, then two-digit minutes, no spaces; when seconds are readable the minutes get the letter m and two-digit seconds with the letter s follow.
12h27
